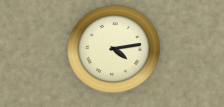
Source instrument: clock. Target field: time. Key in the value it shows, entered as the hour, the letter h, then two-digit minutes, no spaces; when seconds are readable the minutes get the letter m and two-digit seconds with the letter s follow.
4h13
